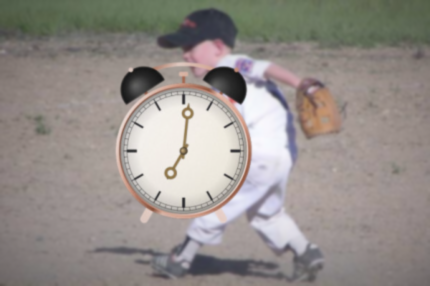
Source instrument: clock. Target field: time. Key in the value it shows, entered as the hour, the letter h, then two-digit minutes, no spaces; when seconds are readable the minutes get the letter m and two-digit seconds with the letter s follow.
7h01
